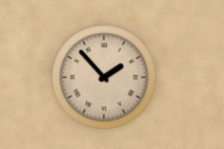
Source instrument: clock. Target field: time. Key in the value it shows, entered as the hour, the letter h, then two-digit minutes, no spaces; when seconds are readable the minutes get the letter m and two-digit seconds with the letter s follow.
1h53
